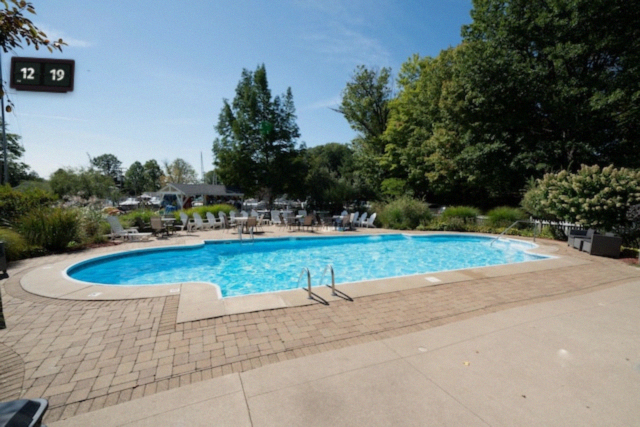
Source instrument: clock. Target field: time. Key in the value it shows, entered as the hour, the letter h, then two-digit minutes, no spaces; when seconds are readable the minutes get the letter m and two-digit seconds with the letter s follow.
12h19
